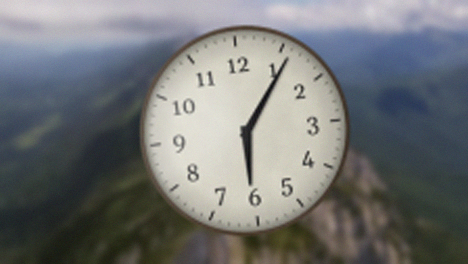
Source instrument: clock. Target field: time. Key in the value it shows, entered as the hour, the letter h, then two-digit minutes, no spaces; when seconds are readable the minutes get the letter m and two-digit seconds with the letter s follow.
6h06
